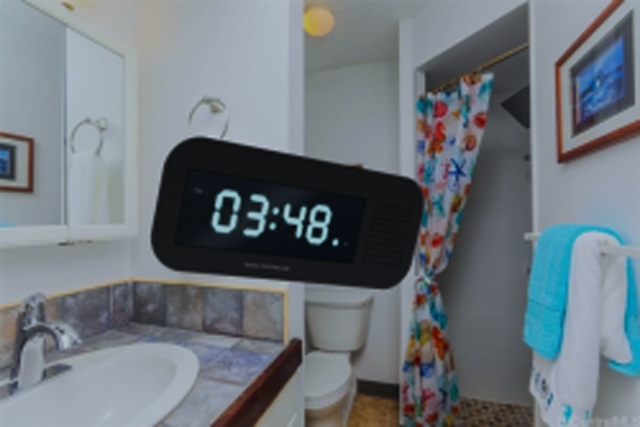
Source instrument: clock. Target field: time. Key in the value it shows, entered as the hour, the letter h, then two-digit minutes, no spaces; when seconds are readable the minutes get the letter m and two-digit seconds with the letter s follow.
3h48
